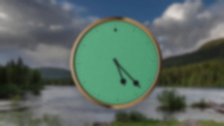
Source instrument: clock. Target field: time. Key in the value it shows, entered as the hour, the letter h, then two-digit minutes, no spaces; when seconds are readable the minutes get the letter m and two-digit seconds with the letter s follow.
5h23
